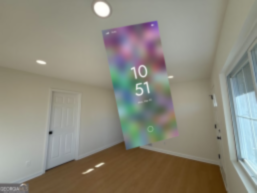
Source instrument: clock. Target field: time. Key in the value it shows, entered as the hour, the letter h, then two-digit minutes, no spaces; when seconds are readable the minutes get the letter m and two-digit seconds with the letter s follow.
10h51
